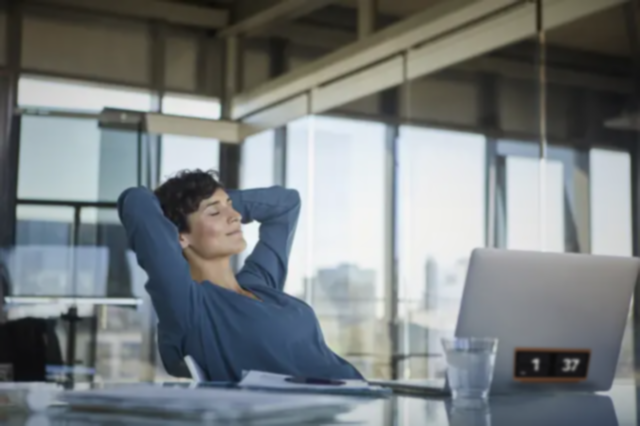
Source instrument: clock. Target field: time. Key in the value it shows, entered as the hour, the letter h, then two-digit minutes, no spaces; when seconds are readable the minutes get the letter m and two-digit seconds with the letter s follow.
1h37
